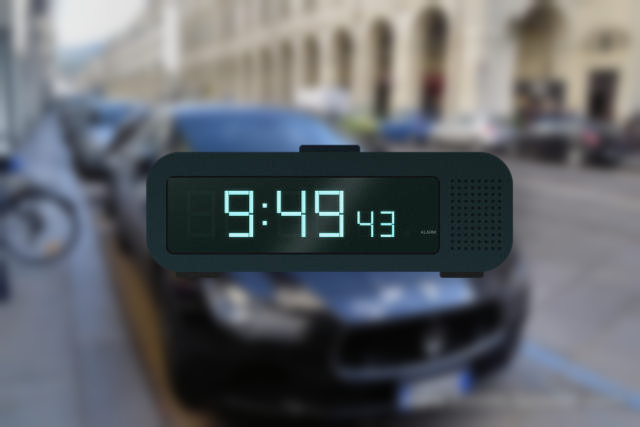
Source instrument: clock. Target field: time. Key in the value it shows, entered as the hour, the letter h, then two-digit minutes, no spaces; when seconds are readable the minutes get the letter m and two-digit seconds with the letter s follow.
9h49m43s
